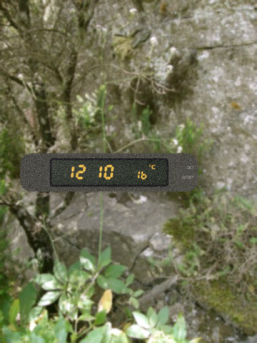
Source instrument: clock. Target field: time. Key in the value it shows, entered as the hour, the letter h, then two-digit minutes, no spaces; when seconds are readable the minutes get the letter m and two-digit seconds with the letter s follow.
12h10
